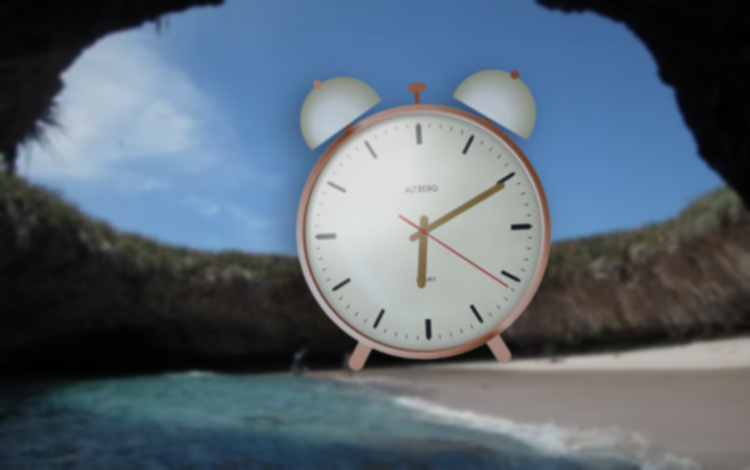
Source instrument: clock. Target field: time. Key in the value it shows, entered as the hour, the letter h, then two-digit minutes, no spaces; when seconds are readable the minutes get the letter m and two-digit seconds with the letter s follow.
6h10m21s
